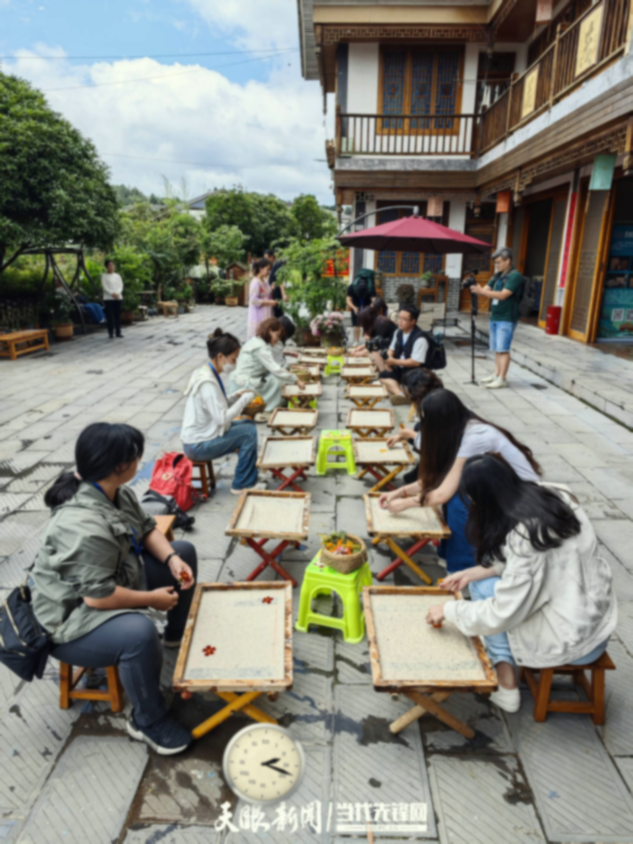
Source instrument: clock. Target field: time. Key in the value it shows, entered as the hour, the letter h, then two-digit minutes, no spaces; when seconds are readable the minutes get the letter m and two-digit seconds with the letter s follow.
2h18
